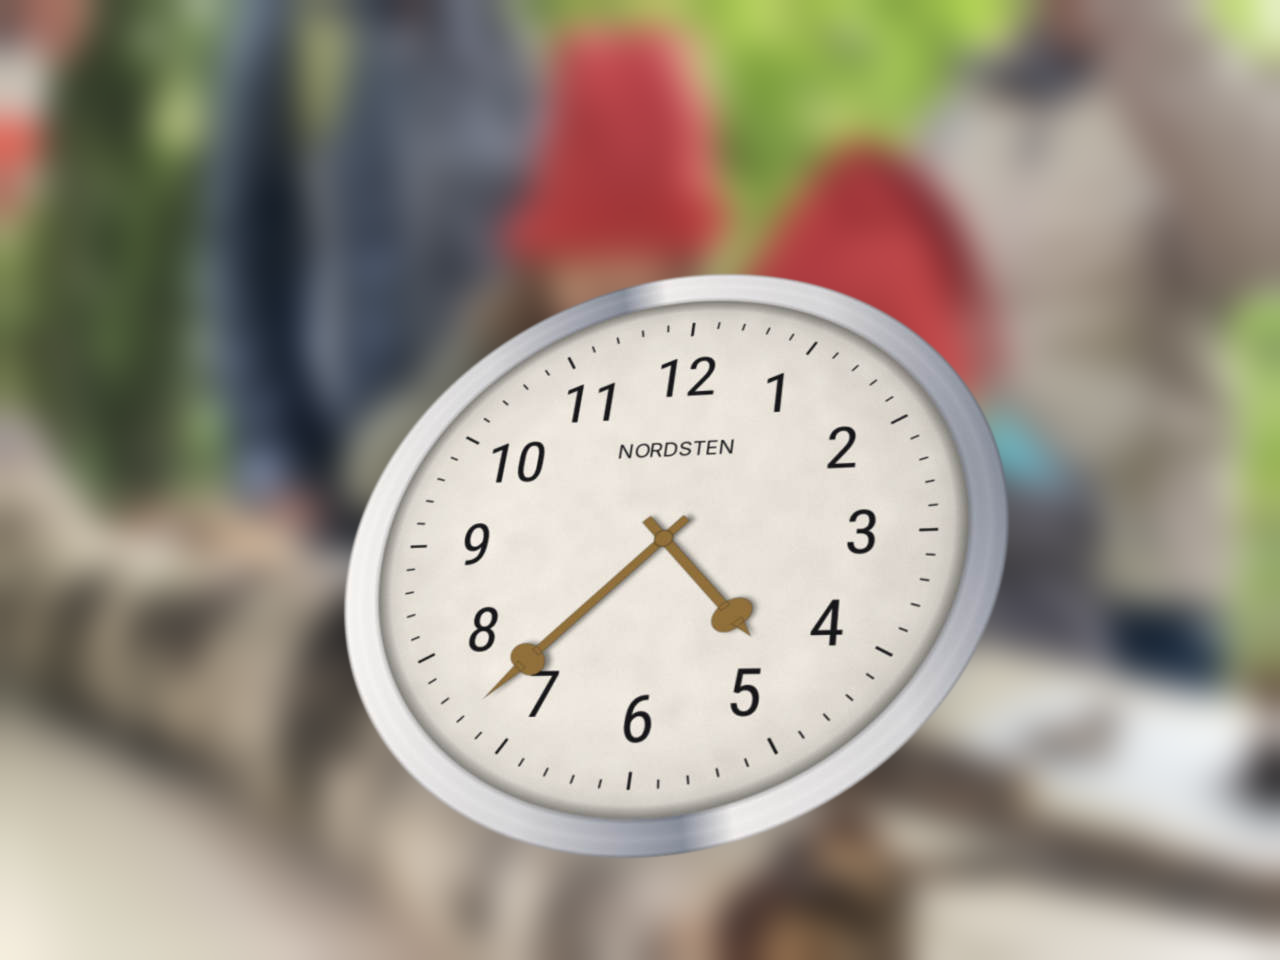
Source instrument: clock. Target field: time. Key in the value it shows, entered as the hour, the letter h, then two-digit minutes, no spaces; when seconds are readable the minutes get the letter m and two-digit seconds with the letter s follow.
4h37
